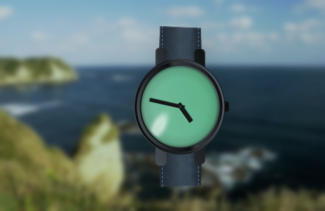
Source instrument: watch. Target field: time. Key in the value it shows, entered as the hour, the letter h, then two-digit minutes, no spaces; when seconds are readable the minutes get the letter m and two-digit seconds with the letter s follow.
4h47
